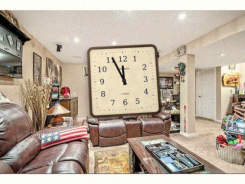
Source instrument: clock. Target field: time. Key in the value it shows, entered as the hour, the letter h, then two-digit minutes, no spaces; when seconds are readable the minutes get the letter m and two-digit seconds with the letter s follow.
11h56
